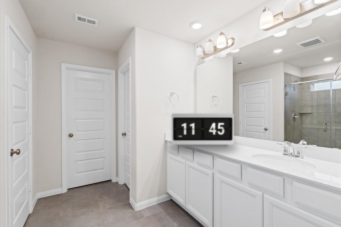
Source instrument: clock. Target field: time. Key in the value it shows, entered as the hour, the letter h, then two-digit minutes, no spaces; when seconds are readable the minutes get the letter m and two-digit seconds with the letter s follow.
11h45
